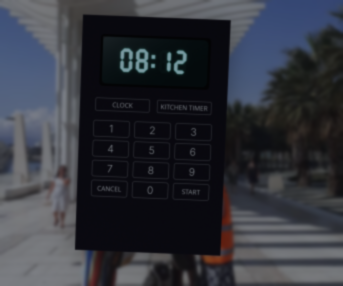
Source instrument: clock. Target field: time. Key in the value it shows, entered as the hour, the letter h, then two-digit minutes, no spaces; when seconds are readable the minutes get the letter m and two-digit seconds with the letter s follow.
8h12
